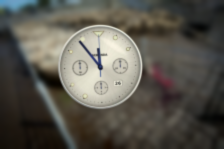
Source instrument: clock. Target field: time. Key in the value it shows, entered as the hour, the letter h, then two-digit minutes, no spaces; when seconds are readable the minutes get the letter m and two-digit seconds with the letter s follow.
11h54
